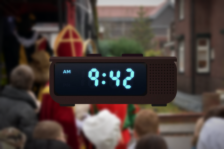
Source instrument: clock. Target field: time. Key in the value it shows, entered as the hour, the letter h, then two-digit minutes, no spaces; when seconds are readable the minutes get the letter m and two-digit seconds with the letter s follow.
9h42
